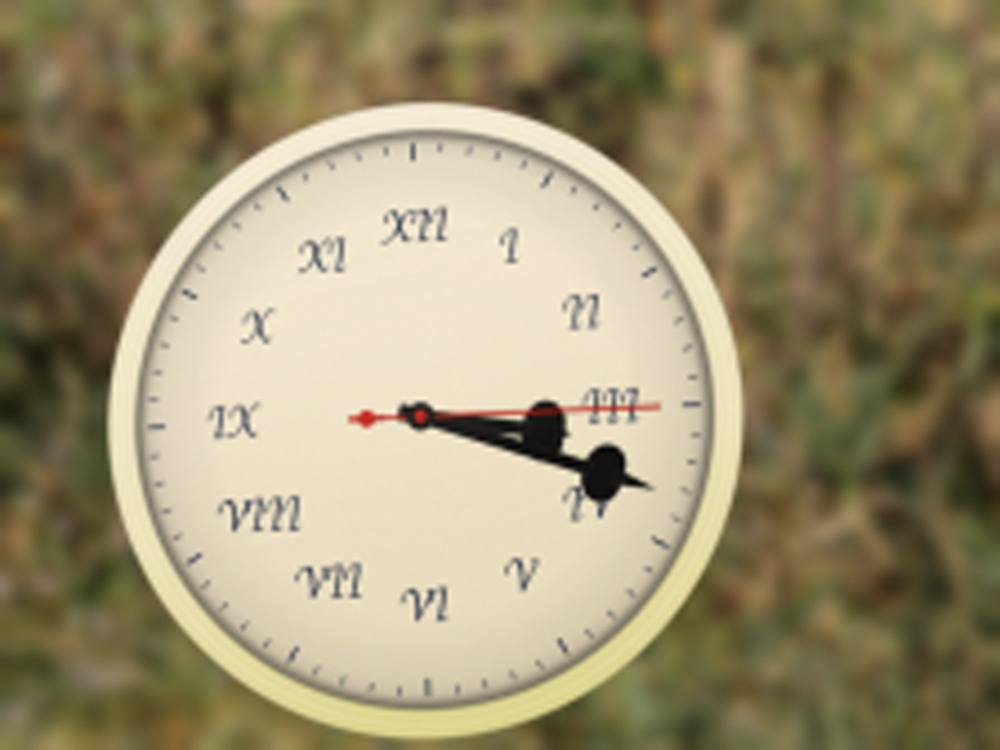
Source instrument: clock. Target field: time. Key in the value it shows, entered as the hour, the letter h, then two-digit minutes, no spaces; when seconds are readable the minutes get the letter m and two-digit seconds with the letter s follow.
3h18m15s
